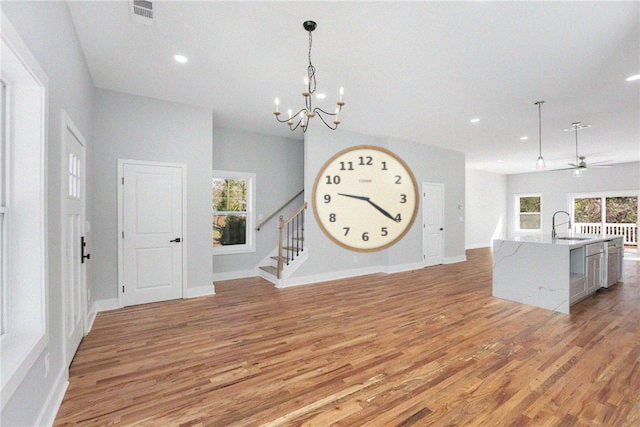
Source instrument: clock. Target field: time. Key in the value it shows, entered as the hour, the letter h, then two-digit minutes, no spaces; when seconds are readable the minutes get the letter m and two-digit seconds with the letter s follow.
9h21
